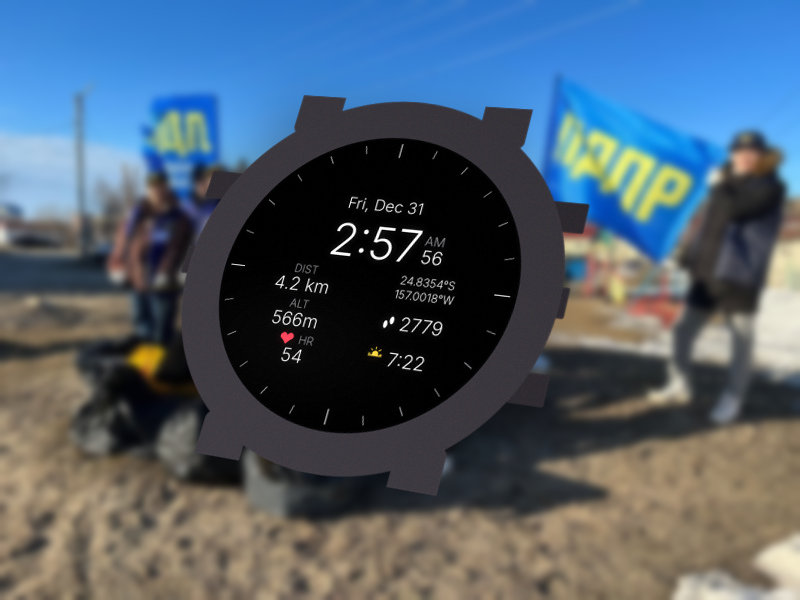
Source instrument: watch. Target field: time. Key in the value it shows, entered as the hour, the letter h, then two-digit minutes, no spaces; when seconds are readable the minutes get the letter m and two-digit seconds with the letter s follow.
2h57m56s
